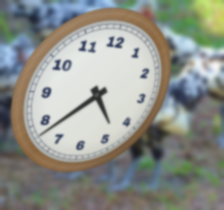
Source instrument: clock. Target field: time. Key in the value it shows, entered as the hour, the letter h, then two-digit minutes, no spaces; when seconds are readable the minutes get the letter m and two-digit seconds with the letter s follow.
4h38
